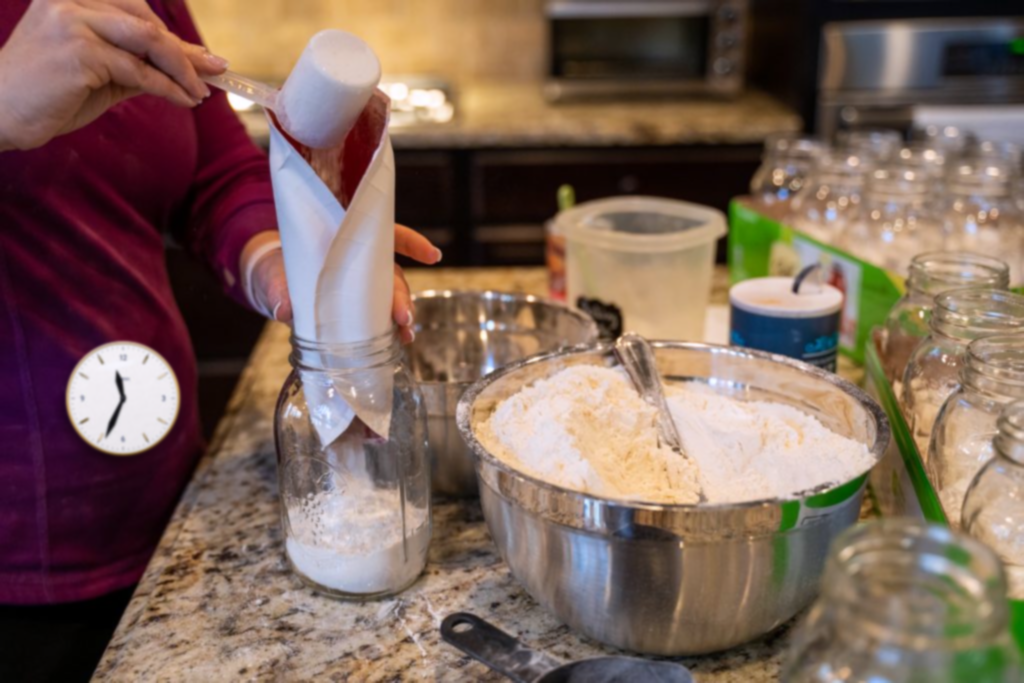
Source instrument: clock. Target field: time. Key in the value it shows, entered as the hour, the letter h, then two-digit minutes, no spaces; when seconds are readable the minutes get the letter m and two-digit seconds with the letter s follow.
11h34
